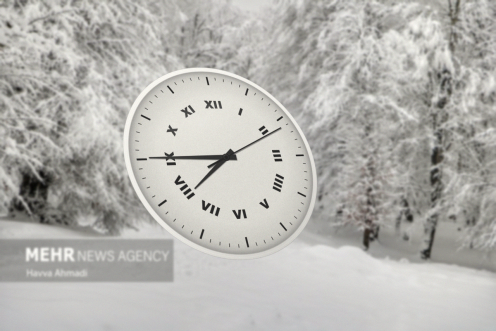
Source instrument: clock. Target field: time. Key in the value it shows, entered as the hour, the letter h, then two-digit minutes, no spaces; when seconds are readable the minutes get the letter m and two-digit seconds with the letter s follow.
7h45m11s
